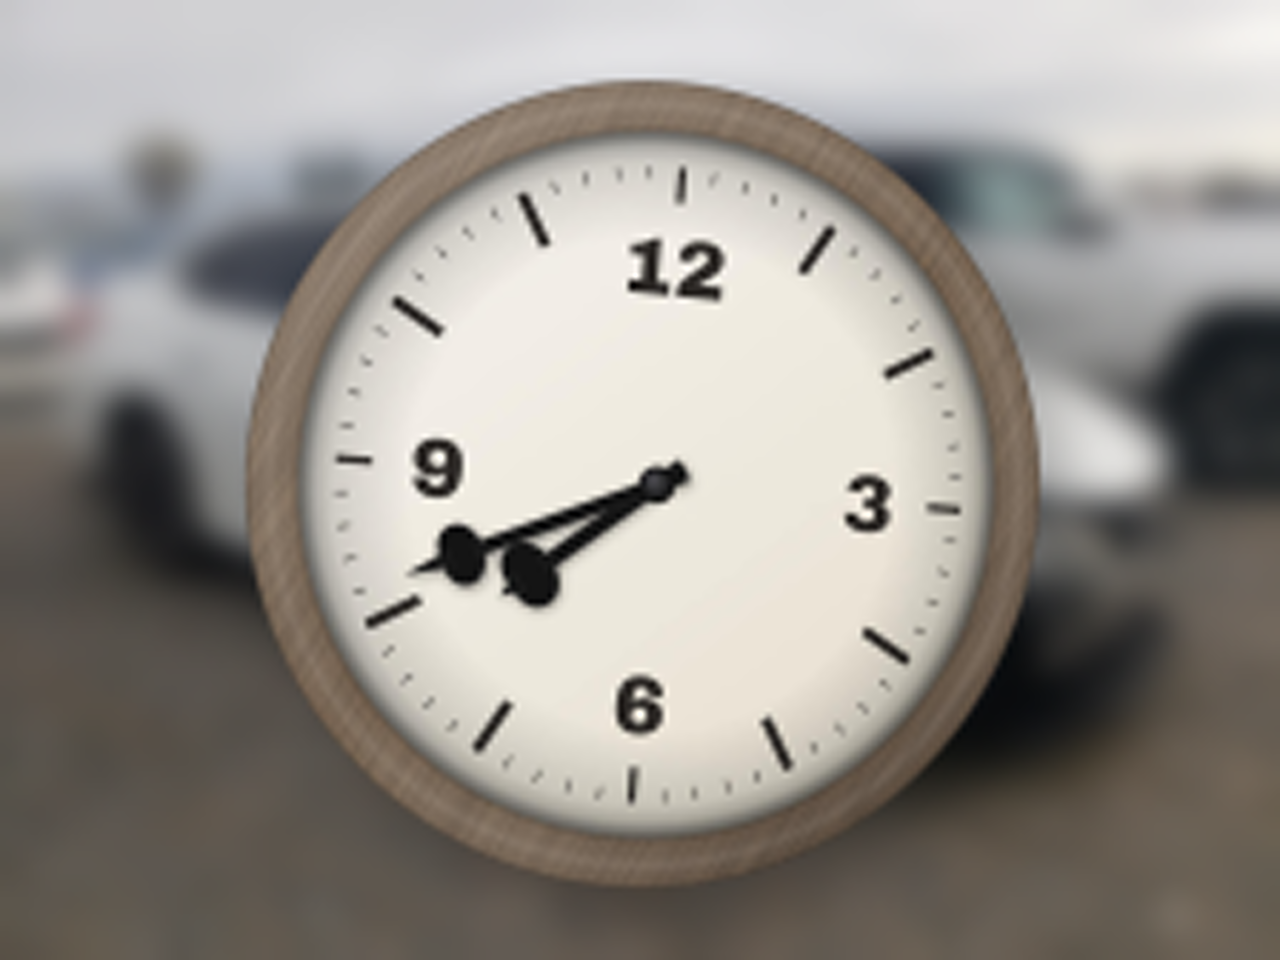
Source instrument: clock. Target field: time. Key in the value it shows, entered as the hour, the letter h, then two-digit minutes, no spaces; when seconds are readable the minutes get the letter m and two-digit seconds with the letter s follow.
7h41
